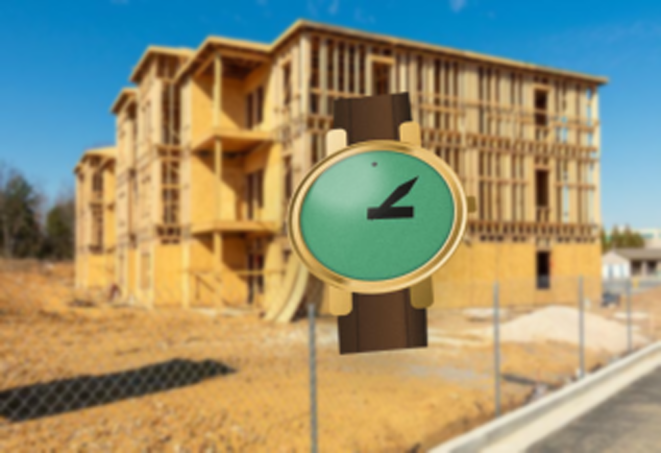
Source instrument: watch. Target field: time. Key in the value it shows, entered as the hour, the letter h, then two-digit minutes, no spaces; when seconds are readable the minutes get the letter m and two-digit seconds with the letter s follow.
3h08
